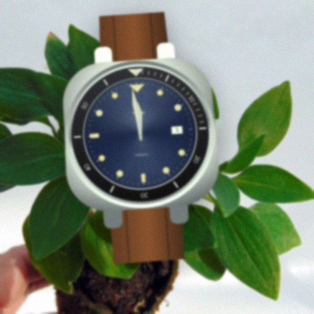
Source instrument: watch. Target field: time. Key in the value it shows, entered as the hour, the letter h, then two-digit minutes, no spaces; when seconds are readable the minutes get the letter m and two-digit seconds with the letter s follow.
11h59
